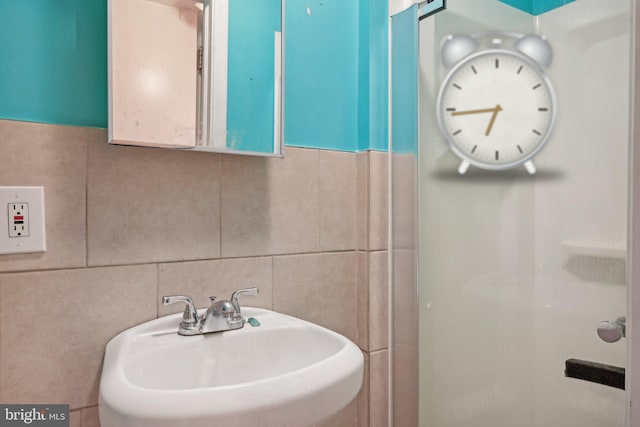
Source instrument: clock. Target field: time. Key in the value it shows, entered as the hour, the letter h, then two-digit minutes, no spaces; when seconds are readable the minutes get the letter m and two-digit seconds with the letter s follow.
6h44
